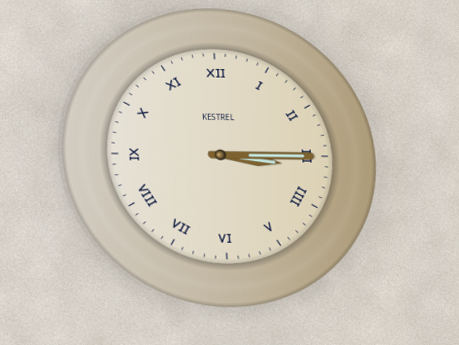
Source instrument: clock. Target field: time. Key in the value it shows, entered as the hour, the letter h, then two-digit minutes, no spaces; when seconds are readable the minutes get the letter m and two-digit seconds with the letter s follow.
3h15
